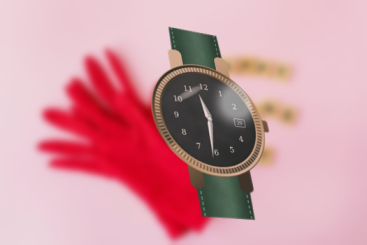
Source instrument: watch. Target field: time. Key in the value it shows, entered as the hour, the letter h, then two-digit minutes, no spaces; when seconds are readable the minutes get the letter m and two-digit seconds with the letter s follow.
11h31
